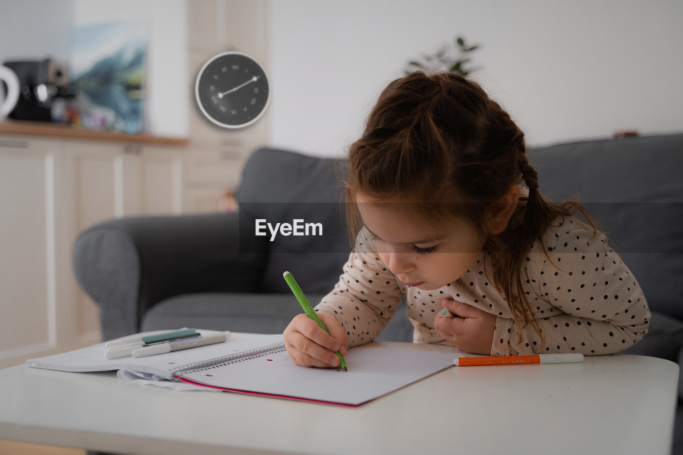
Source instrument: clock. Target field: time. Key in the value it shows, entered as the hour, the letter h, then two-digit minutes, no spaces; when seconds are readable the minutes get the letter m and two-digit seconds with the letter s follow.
8h10
